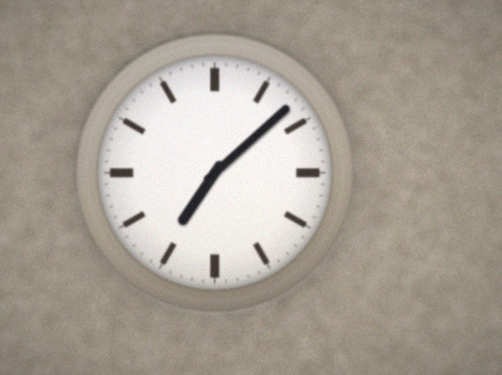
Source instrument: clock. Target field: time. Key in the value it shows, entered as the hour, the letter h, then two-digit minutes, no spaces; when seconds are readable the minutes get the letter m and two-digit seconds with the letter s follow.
7h08
